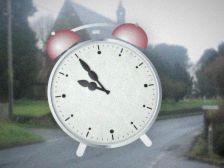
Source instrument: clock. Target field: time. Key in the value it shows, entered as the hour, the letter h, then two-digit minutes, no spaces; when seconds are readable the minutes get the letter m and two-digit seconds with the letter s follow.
9h55
